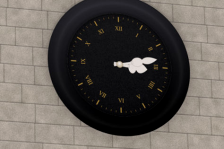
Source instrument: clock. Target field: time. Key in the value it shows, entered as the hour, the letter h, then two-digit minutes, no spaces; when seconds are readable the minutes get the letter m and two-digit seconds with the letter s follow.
3h13
